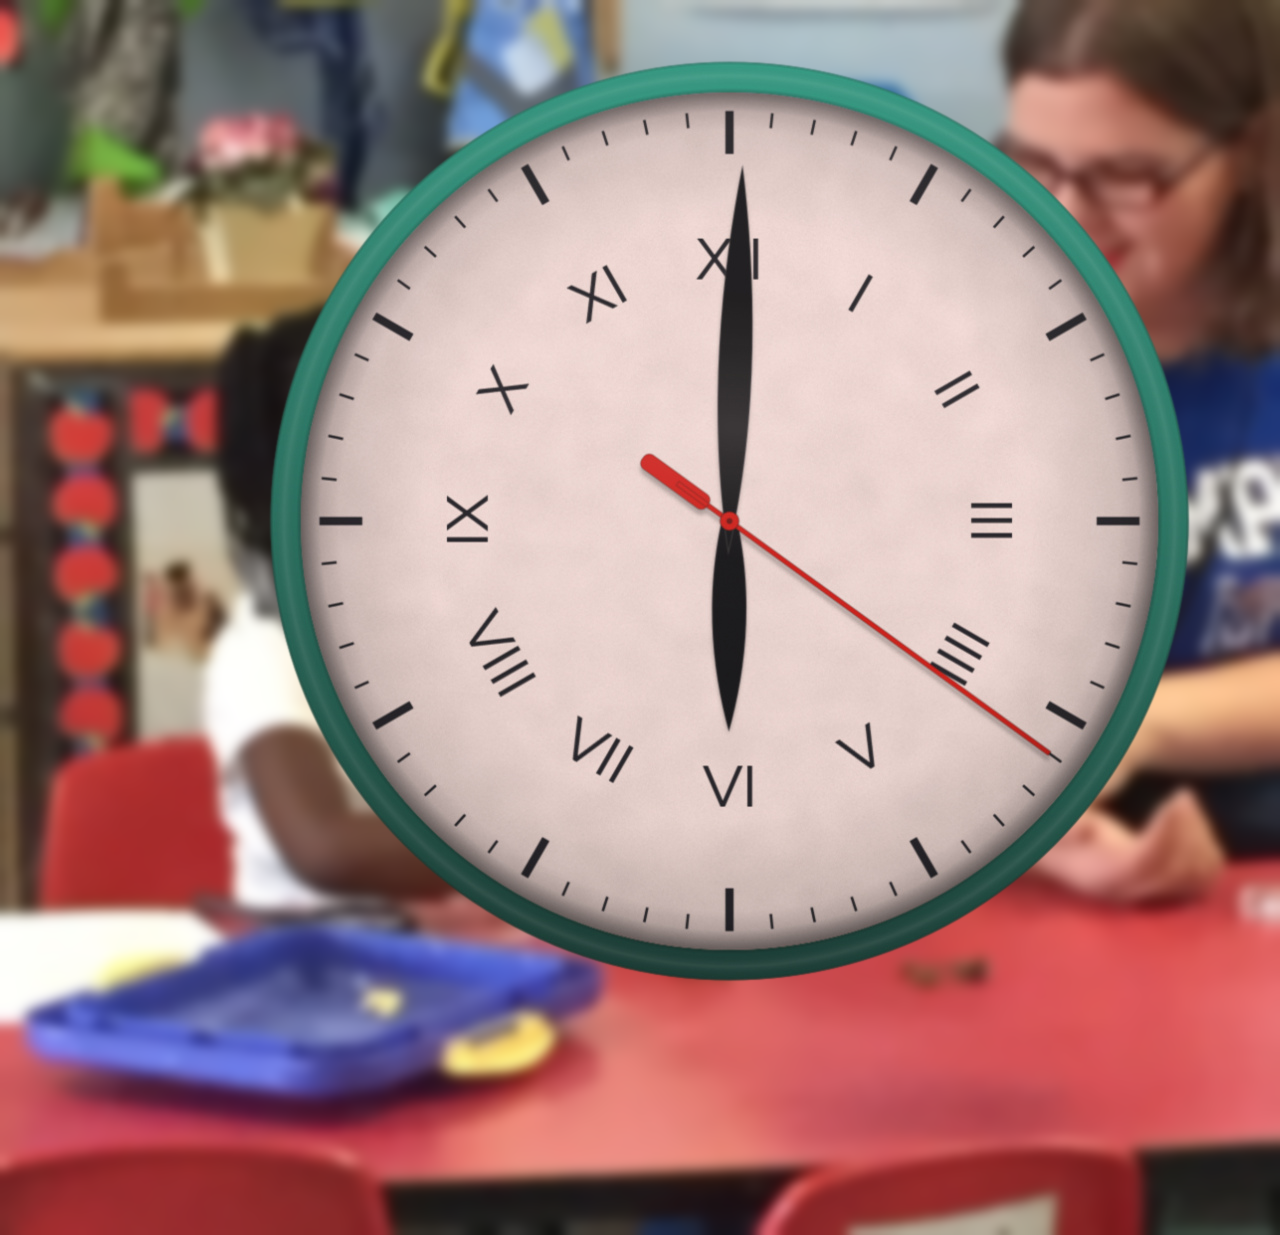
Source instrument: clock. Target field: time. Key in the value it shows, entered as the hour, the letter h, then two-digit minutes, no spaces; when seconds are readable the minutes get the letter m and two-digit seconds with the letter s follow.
6h00m21s
